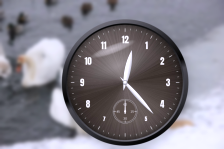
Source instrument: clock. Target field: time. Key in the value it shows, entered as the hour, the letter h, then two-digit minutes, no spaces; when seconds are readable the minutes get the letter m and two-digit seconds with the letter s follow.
12h23
